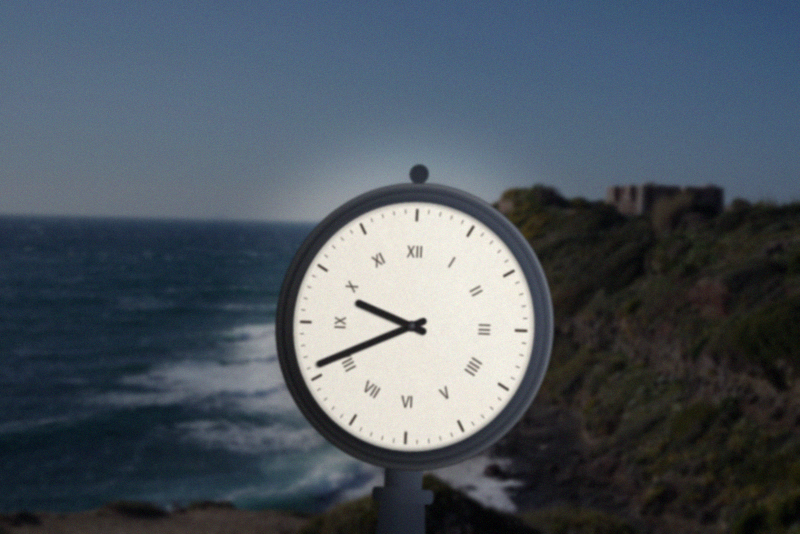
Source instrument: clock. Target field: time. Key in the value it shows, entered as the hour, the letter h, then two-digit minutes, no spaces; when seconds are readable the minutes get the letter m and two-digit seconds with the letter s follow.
9h41
